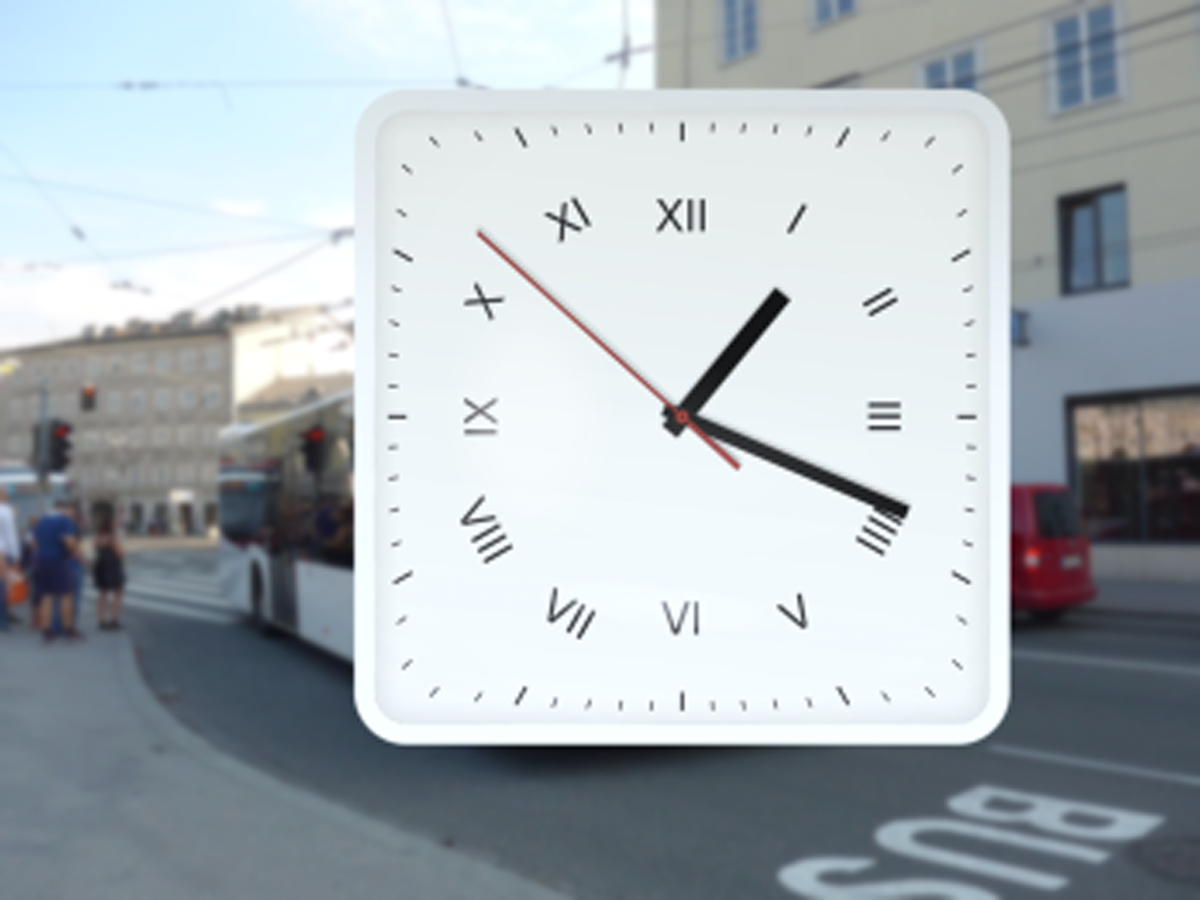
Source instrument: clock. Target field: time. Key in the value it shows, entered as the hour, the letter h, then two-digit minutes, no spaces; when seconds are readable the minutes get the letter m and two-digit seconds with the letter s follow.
1h18m52s
